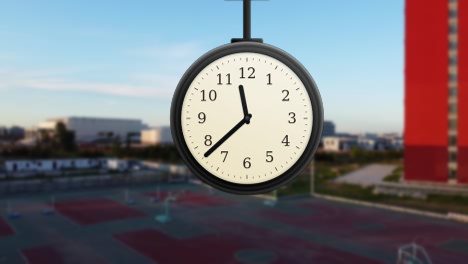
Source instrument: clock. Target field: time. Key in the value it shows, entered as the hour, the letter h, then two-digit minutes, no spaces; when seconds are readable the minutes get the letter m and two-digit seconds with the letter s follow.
11h38
